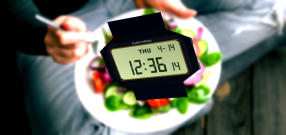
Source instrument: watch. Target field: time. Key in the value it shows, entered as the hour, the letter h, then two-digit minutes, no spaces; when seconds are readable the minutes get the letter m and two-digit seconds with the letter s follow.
12h36m14s
